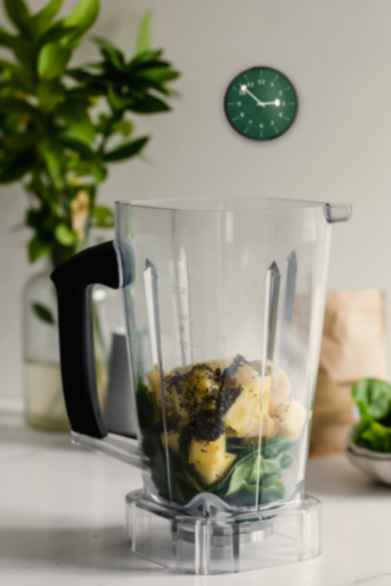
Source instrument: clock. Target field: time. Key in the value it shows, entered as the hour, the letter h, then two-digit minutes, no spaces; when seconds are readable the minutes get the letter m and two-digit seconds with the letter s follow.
2h52
